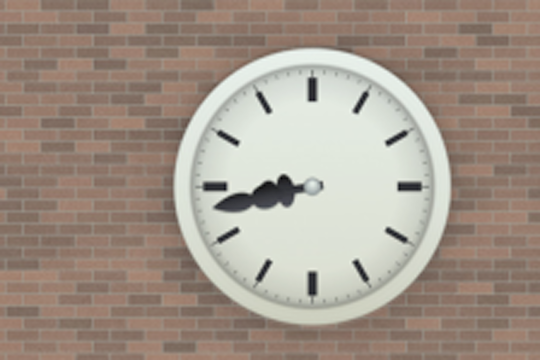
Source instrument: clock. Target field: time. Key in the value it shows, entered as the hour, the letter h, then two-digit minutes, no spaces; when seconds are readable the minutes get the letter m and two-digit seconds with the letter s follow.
8h43
